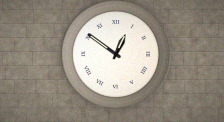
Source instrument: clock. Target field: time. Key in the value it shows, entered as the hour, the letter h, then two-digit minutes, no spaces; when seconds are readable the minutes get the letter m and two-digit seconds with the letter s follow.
12h51
